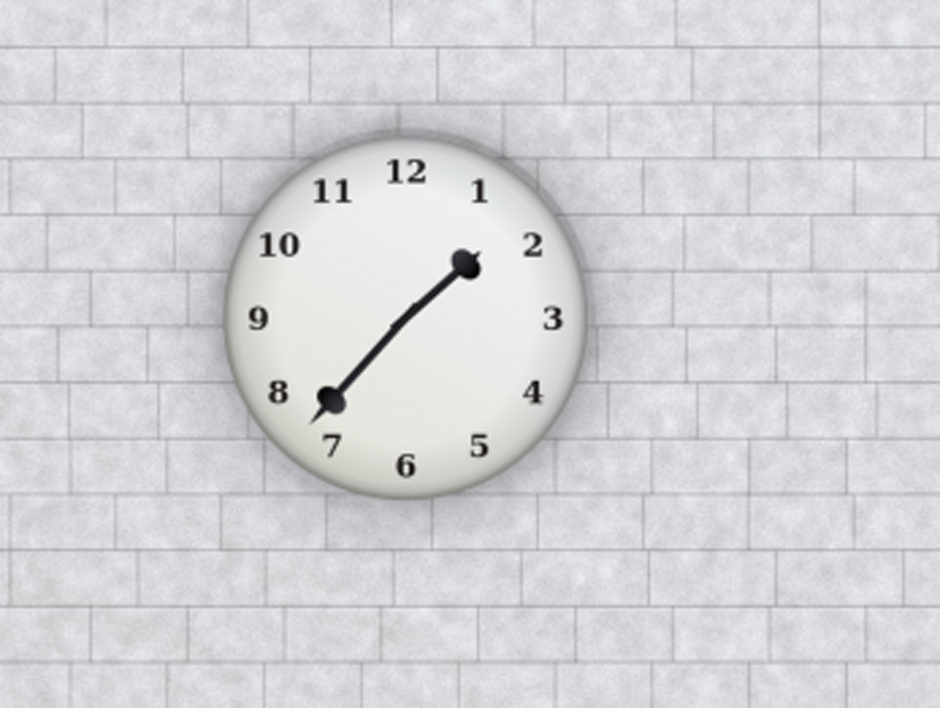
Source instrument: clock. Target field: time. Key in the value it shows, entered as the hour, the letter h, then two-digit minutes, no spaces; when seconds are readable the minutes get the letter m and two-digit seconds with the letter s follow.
1h37
